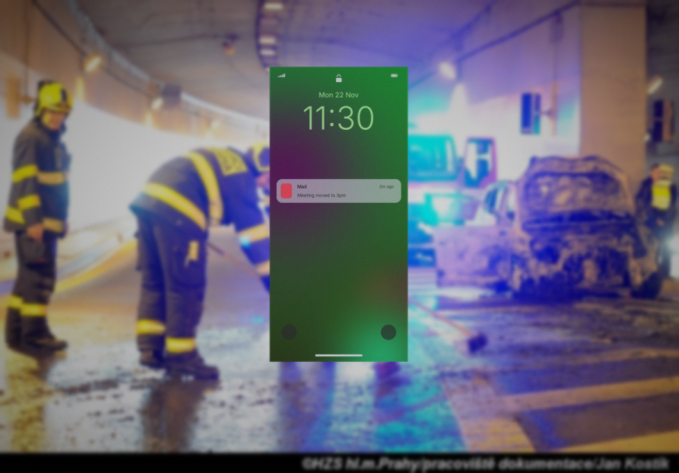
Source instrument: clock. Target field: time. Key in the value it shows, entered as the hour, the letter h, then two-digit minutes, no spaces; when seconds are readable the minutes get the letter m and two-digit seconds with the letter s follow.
11h30
